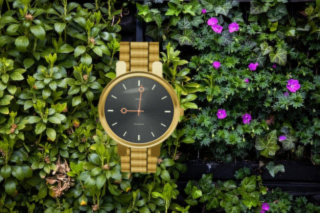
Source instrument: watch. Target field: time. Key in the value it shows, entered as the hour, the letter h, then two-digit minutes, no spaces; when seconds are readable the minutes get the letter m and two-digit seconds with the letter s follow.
9h01
